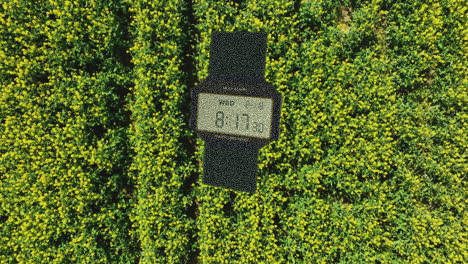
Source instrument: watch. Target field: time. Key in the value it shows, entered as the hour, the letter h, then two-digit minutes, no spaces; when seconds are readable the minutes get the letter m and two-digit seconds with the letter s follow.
8h17m30s
